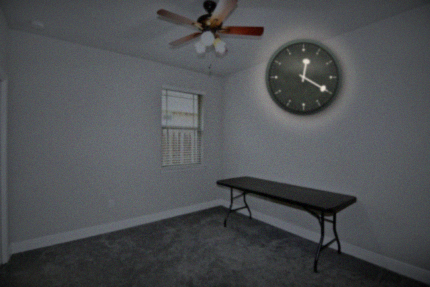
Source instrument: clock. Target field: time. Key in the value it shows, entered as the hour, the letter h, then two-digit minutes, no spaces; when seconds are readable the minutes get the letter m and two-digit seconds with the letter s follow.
12h20
